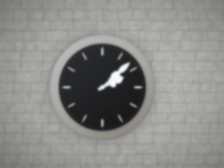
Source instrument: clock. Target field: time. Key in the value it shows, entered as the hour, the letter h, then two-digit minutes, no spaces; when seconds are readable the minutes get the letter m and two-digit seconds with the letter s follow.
2h08
